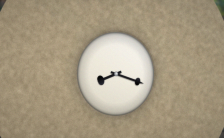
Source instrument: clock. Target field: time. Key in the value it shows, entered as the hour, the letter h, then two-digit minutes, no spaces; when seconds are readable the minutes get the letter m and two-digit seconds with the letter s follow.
8h18
